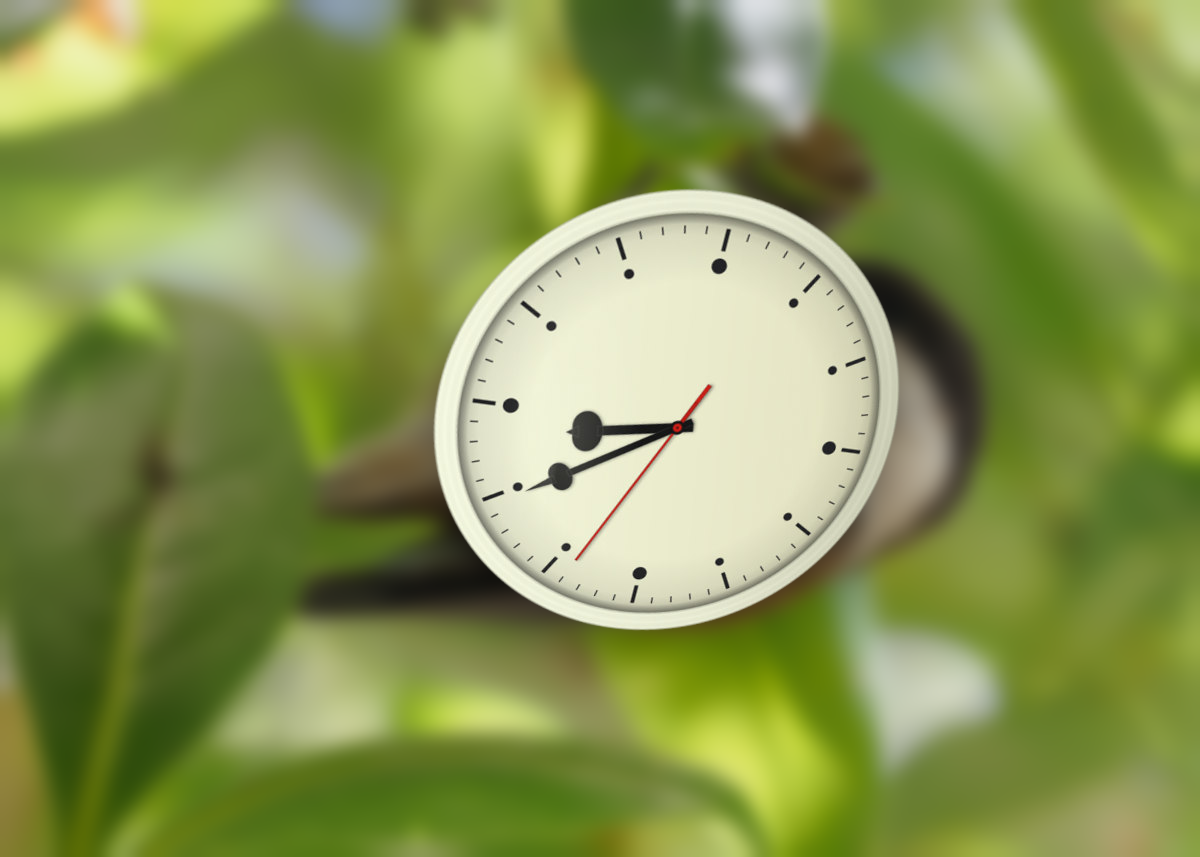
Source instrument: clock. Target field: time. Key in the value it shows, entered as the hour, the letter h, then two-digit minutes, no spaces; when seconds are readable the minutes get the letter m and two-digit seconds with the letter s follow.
8h39m34s
